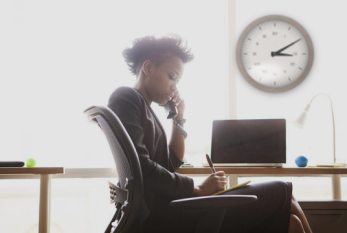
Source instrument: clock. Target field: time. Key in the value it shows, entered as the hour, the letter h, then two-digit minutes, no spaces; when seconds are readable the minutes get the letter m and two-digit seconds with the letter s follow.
3h10
